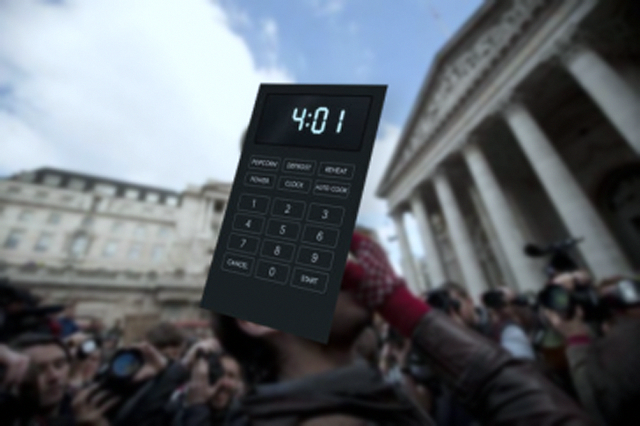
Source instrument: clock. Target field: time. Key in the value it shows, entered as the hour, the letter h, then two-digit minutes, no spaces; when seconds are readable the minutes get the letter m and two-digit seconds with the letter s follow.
4h01
